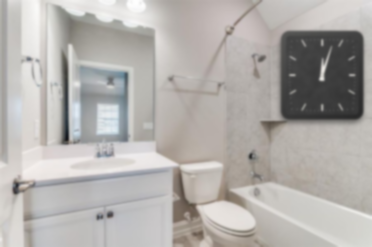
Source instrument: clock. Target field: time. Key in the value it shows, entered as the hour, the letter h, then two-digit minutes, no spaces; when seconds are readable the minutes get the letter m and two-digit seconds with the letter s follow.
12h03
